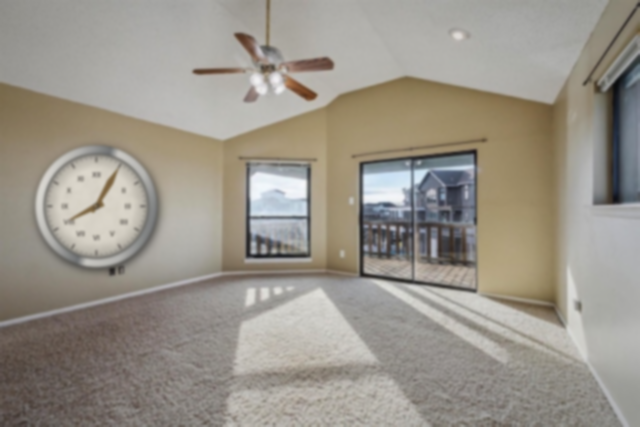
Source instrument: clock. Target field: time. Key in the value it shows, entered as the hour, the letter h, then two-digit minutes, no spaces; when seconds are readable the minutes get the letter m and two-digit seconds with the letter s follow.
8h05
